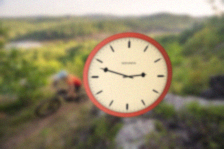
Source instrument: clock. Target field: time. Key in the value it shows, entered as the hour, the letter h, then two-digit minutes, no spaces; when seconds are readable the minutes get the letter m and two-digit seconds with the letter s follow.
2h48
